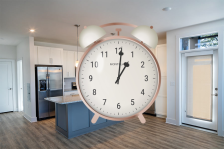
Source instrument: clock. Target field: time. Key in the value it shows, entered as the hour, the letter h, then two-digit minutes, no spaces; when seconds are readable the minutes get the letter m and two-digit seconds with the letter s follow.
1h01
